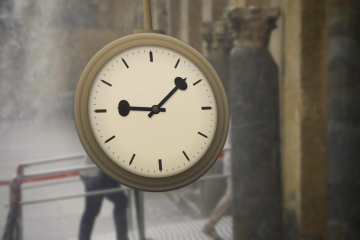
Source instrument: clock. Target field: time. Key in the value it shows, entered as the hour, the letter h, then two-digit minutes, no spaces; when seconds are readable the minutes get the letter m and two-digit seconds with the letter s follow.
9h08
